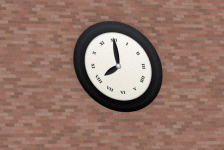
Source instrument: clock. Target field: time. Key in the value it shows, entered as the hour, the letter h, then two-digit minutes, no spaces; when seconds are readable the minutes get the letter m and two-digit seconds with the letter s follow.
8h00
